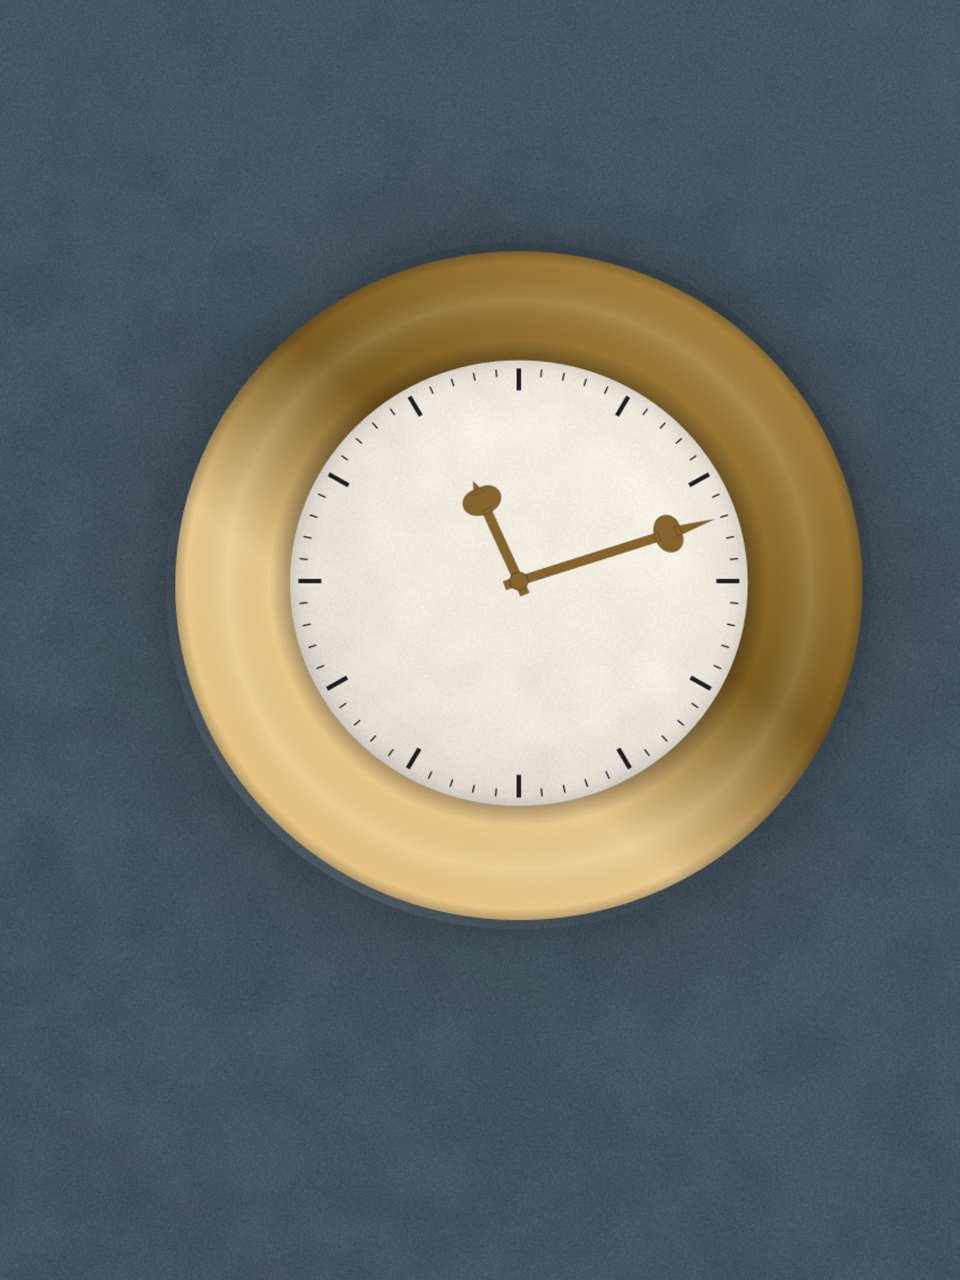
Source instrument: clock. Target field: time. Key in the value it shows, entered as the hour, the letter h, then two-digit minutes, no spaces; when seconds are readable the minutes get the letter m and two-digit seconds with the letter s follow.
11h12
